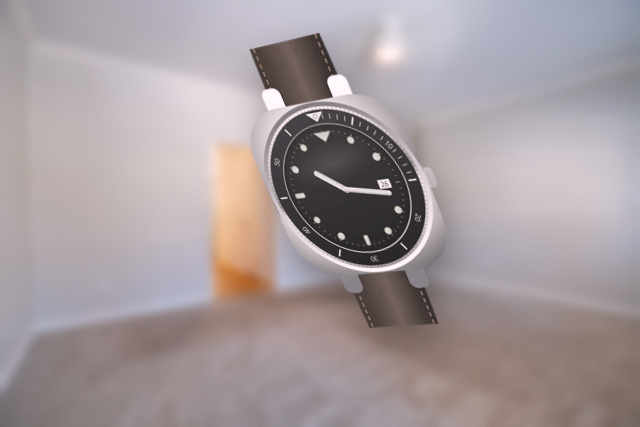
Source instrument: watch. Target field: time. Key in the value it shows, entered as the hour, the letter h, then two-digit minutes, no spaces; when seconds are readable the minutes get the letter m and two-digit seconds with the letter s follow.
10h17
